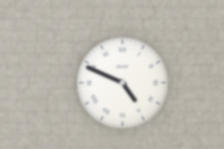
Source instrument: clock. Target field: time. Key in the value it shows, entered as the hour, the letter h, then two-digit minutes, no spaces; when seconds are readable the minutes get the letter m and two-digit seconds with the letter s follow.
4h49
